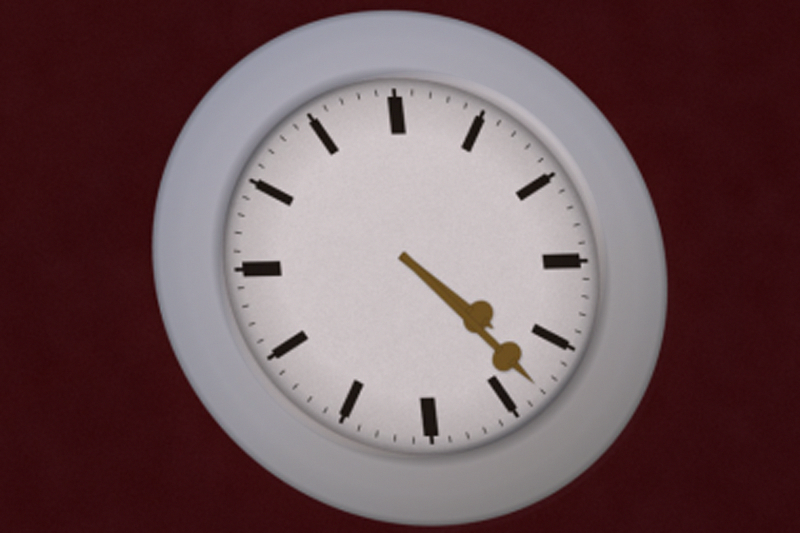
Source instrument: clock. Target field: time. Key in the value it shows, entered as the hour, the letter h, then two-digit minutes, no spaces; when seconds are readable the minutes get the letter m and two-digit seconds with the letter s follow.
4h23
